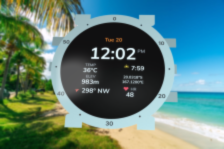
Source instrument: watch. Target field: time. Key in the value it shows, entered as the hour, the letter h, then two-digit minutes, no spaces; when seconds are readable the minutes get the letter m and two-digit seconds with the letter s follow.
12h02
